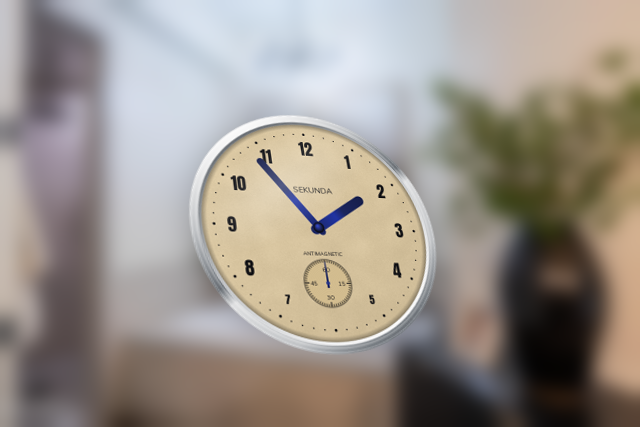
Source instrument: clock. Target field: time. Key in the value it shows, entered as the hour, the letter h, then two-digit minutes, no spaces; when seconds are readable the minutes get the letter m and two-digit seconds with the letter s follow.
1h54
